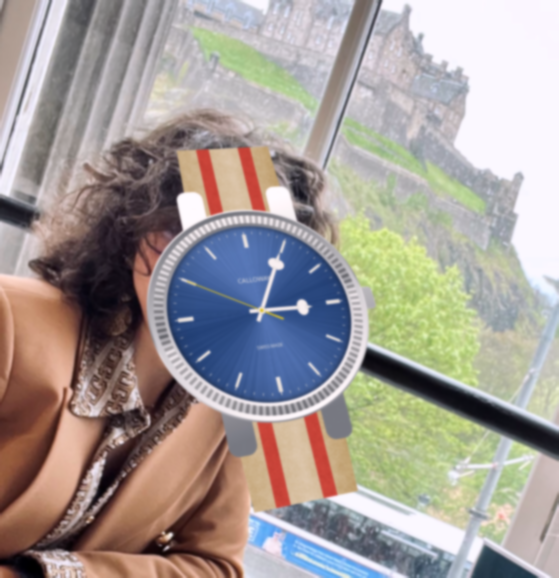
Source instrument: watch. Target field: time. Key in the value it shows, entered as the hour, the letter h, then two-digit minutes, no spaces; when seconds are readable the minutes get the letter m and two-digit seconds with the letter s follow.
3h04m50s
